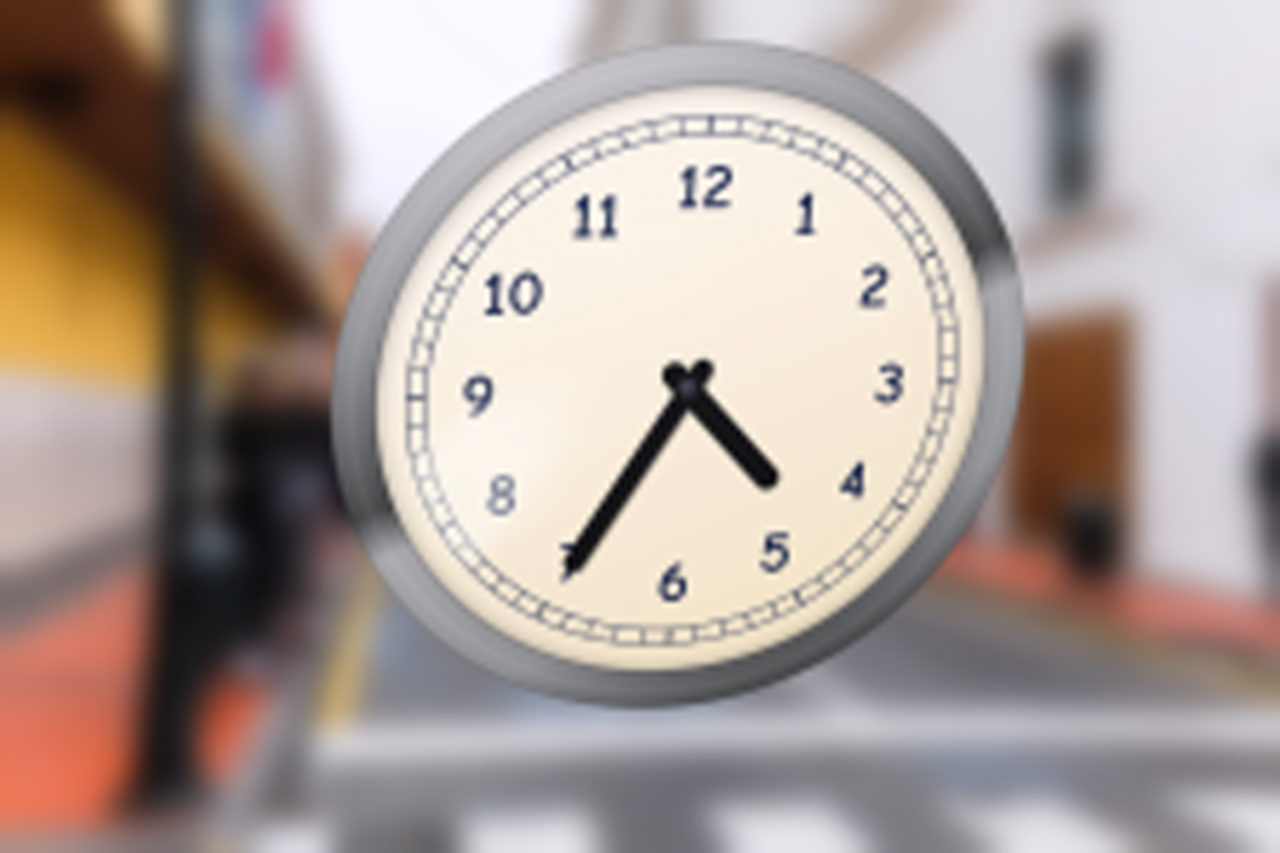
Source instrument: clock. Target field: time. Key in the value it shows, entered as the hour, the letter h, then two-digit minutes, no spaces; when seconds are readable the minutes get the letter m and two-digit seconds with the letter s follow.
4h35
